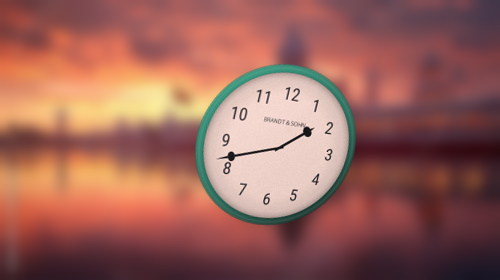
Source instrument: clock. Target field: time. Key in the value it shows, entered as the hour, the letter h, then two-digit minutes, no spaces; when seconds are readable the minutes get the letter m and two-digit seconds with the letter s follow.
1h42
